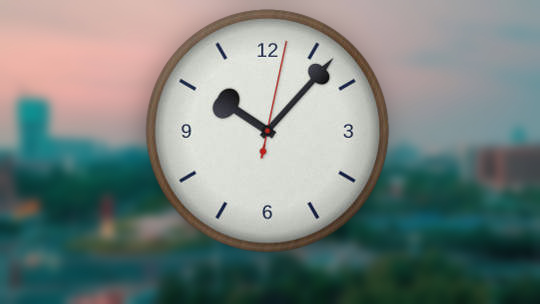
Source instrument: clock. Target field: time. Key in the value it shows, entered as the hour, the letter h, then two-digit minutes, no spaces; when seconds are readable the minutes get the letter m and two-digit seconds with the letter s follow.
10h07m02s
